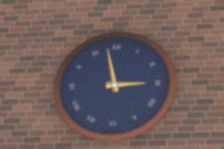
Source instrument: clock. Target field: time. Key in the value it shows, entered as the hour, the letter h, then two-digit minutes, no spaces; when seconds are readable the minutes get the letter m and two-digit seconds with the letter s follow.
2h58
